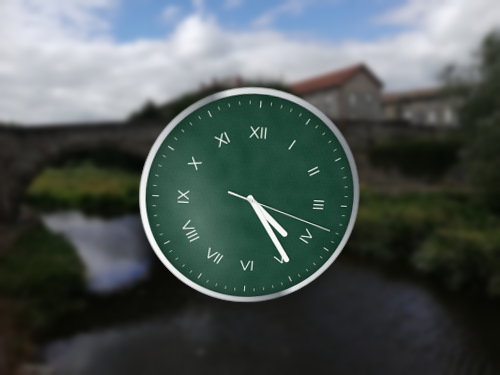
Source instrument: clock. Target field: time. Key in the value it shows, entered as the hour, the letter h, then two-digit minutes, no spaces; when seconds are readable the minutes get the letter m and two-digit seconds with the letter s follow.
4h24m18s
